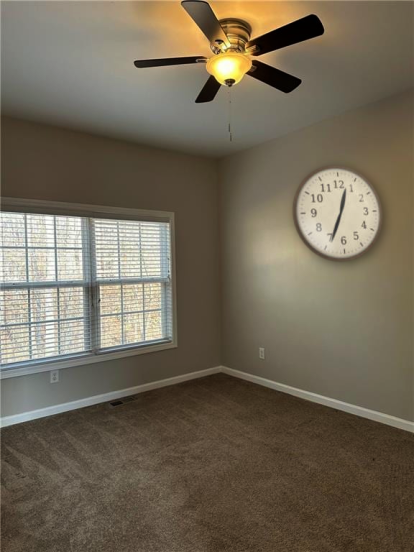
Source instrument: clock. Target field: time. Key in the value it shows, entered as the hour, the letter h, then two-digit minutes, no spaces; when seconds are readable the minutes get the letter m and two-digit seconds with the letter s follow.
12h34
